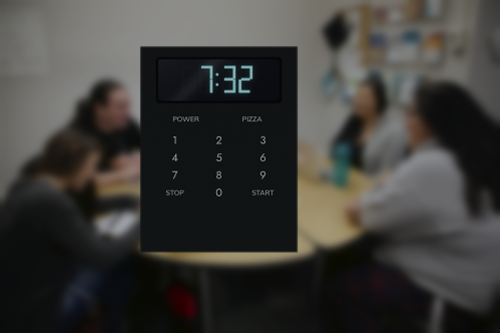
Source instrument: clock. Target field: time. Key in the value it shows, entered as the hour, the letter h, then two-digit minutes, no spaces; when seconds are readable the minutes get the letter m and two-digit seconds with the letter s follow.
7h32
